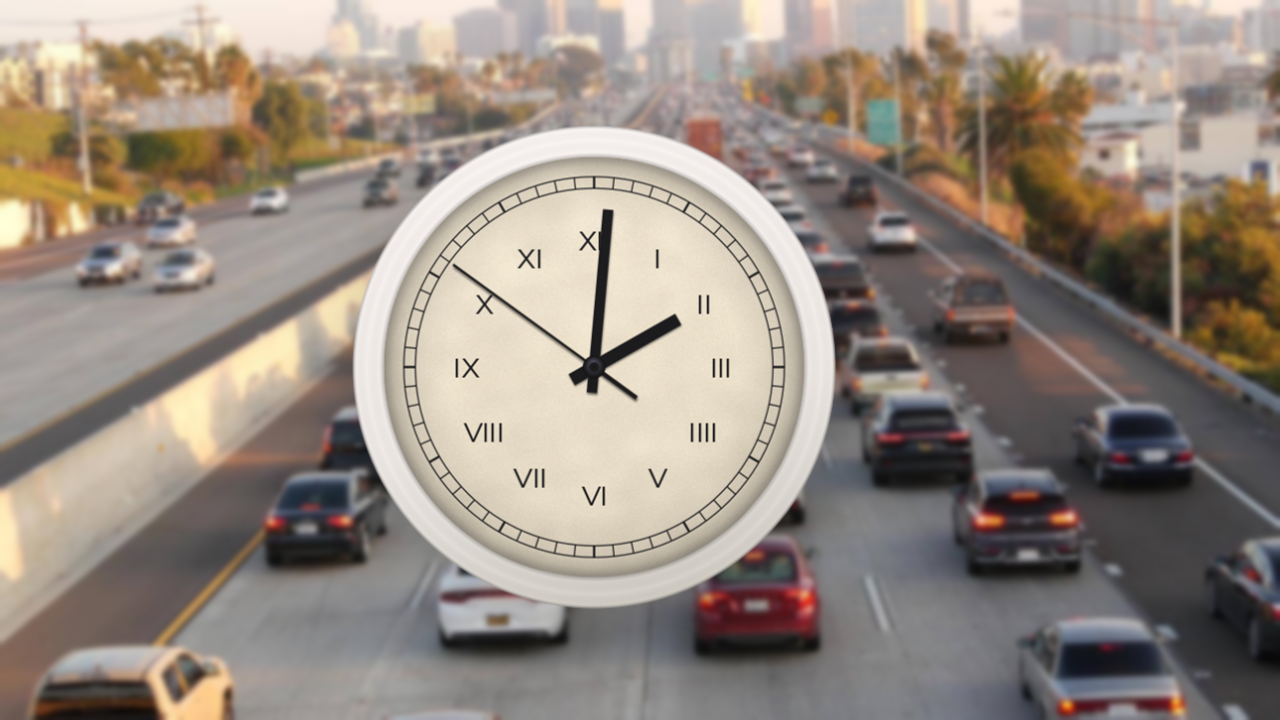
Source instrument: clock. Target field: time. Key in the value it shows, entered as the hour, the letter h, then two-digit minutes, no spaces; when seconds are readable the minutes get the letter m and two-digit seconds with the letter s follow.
2h00m51s
